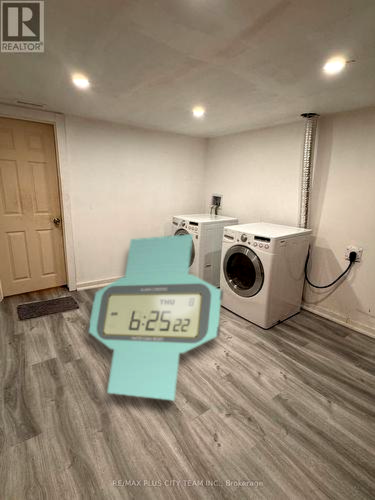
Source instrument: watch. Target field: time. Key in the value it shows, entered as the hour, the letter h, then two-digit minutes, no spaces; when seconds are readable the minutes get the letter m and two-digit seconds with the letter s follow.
6h25m22s
